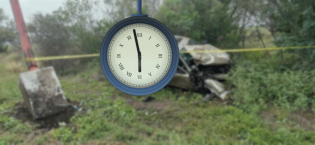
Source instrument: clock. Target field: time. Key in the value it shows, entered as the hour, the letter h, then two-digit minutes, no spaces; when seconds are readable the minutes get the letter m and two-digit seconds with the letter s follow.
5h58
